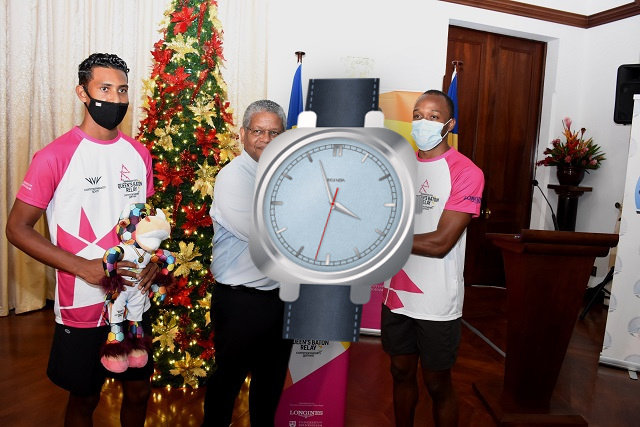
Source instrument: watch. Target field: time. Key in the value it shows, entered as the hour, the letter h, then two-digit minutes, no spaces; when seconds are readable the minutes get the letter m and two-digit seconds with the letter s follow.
3h56m32s
